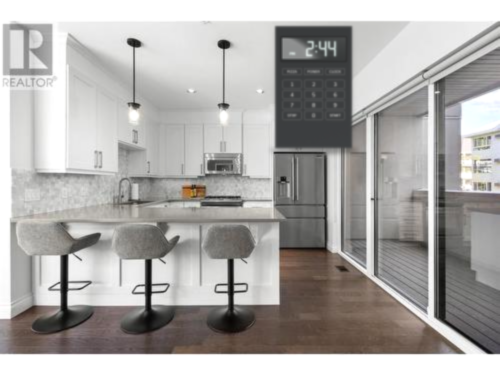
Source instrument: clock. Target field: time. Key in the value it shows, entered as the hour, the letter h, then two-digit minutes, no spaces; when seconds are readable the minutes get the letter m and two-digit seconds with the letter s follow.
2h44
